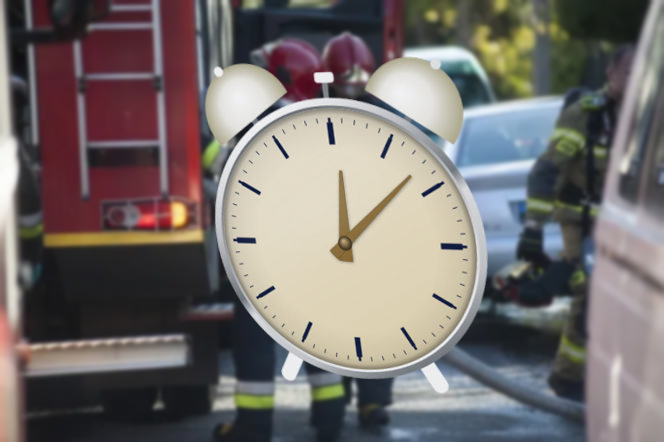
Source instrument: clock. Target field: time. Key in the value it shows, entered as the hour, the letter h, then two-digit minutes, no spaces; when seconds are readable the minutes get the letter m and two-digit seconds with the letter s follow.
12h08
